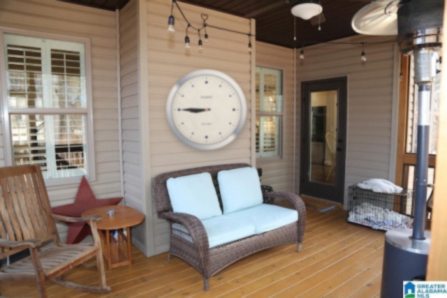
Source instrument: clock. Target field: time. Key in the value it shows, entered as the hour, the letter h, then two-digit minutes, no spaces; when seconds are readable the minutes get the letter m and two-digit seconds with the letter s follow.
8h45
